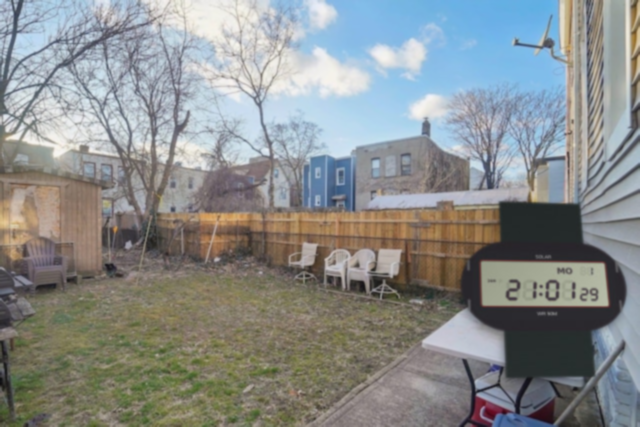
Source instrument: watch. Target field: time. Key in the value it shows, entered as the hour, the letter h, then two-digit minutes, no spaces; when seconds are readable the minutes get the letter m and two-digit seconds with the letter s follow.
21h01m29s
